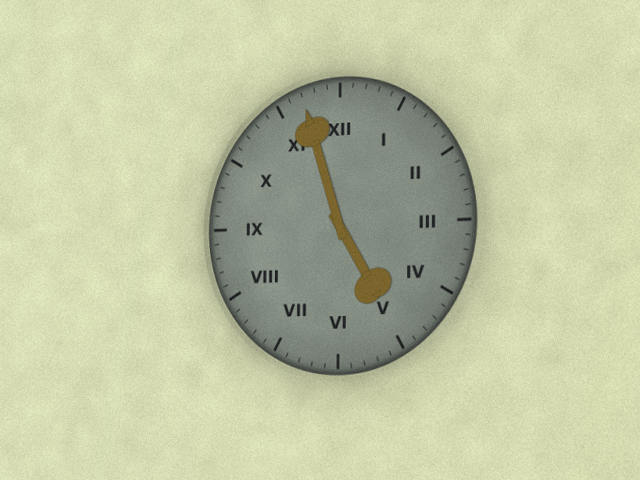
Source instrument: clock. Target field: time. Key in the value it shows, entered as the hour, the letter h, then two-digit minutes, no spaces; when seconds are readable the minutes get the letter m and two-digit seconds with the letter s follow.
4h57
